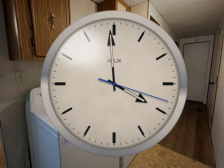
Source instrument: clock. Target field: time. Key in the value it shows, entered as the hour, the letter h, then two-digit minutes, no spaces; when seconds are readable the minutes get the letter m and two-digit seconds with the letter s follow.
3h59m18s
